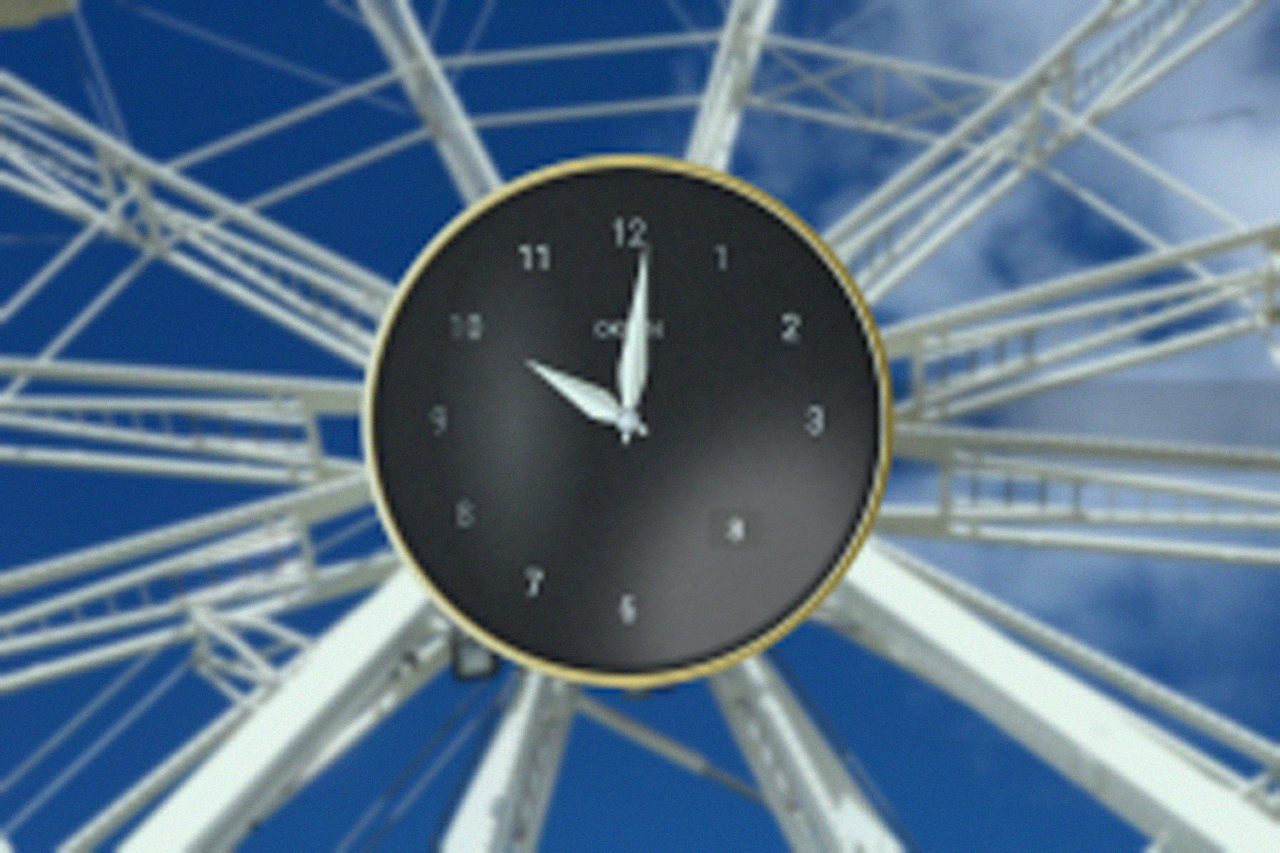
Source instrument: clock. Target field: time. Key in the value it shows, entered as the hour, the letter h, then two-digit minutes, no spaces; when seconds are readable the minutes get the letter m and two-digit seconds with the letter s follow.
10h01
